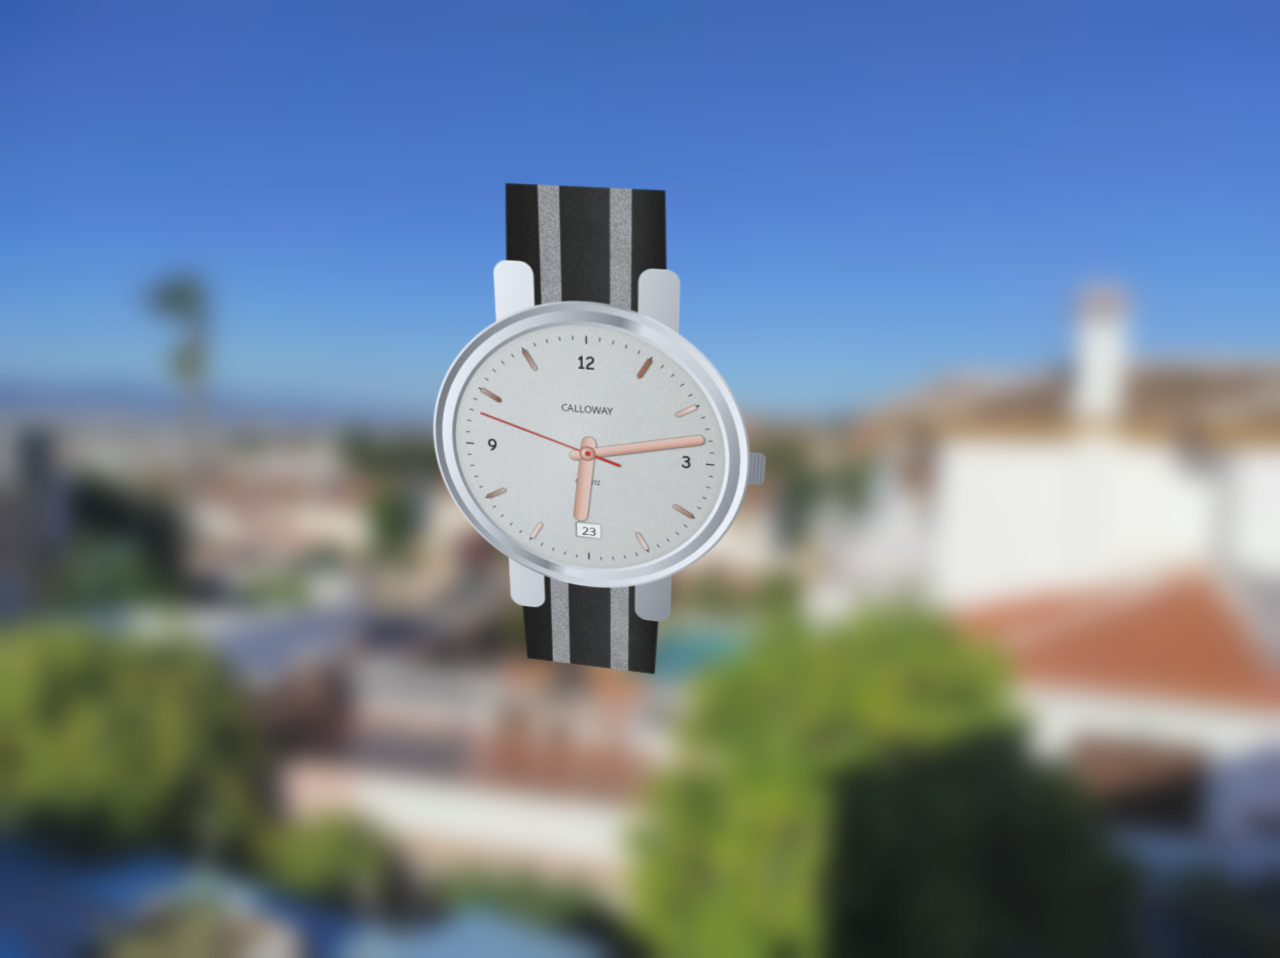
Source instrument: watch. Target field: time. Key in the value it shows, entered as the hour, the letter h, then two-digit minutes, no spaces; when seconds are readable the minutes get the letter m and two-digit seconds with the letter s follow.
6h12m48s
